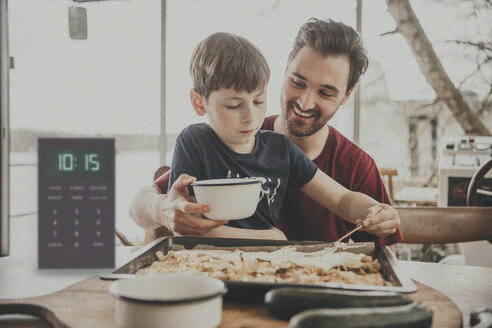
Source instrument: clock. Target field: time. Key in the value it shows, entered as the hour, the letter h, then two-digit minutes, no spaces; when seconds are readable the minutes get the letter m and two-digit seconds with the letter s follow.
10h15
